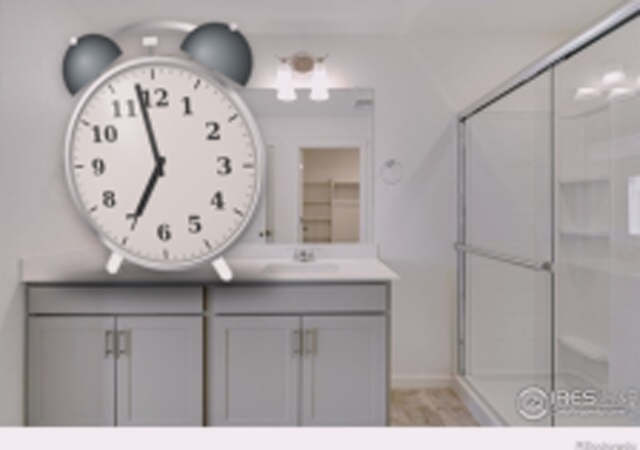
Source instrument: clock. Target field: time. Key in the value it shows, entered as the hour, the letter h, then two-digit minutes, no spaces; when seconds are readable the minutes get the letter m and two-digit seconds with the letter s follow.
6h58
